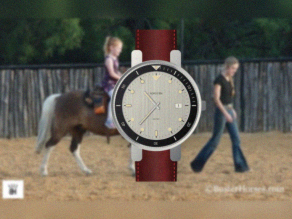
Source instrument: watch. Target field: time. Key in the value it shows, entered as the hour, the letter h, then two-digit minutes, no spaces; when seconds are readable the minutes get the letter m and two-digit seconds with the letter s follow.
10h37
